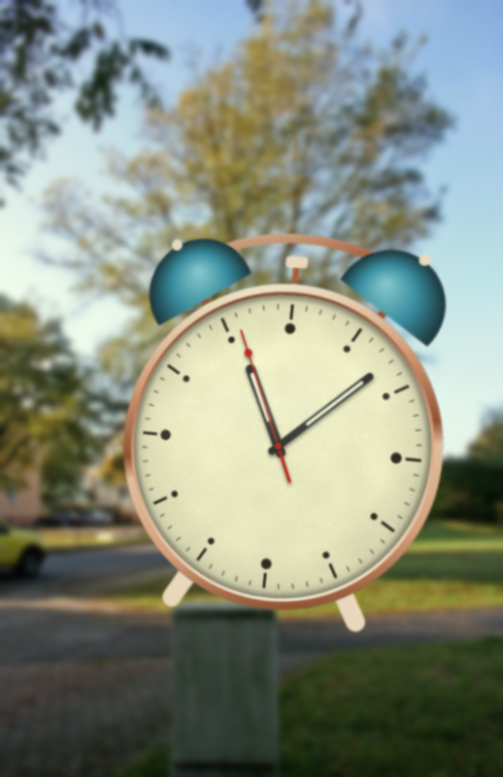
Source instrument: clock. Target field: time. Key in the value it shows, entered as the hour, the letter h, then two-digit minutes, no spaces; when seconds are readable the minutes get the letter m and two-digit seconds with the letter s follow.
11h07m56s
